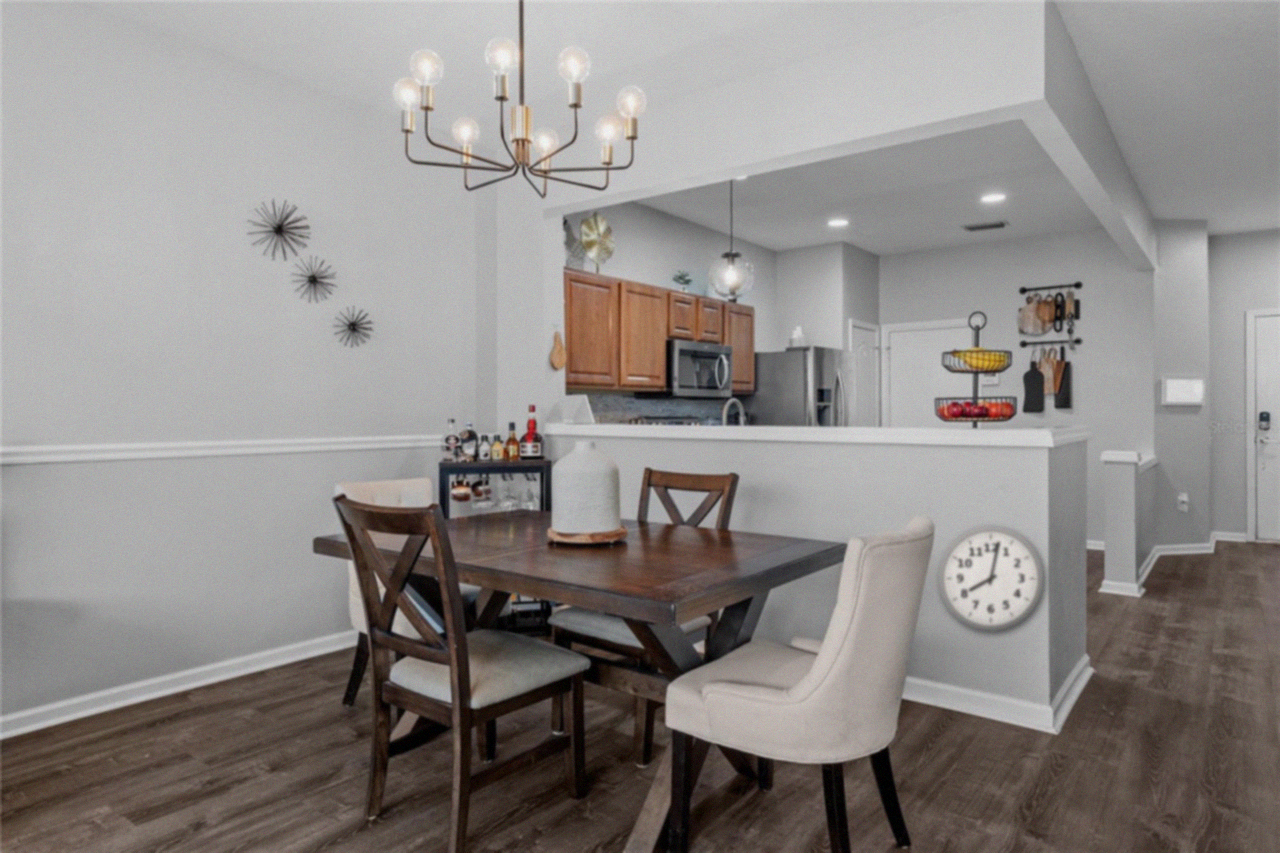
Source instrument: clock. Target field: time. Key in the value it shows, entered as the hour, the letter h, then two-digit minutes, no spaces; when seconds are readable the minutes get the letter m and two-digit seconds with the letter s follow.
8h02
